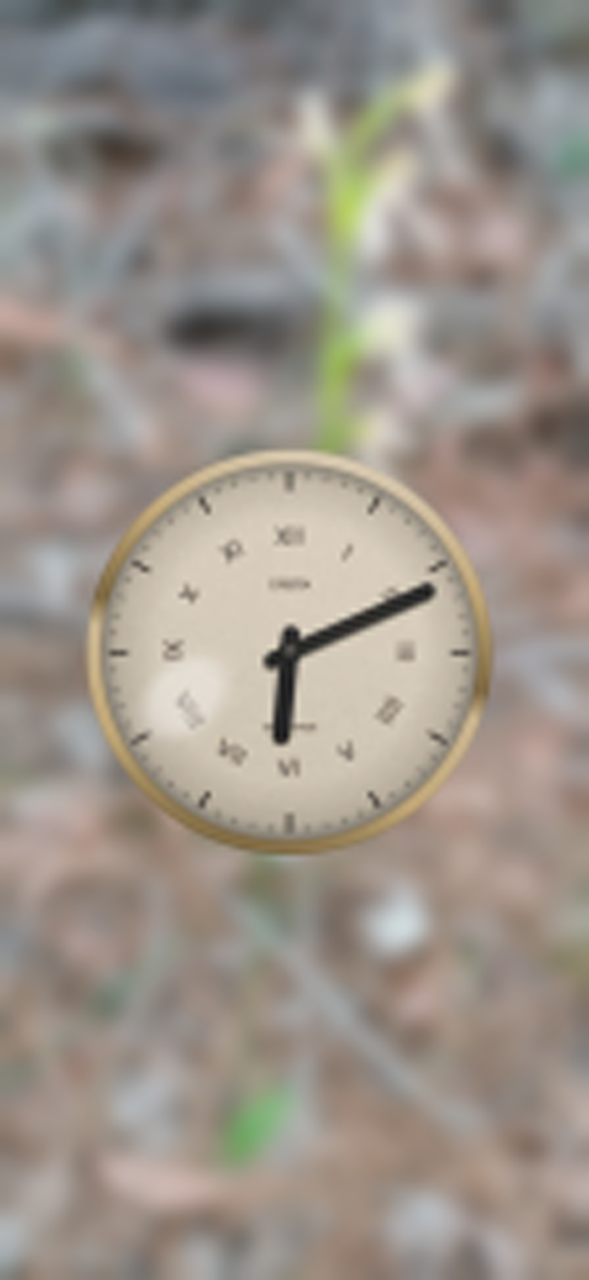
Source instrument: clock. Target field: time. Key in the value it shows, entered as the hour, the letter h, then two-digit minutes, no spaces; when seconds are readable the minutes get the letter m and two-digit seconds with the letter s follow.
6h11
